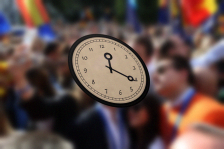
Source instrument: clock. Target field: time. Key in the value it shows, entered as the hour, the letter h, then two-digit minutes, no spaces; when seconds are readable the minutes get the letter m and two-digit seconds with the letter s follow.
12h21
